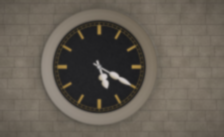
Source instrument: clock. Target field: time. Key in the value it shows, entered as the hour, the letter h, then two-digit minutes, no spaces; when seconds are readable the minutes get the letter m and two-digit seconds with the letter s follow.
5h20
